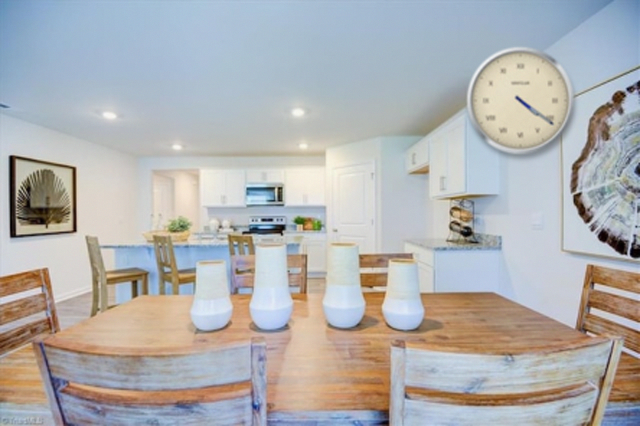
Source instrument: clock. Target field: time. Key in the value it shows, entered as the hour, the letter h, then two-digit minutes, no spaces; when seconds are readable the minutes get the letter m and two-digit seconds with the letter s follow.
4h21
